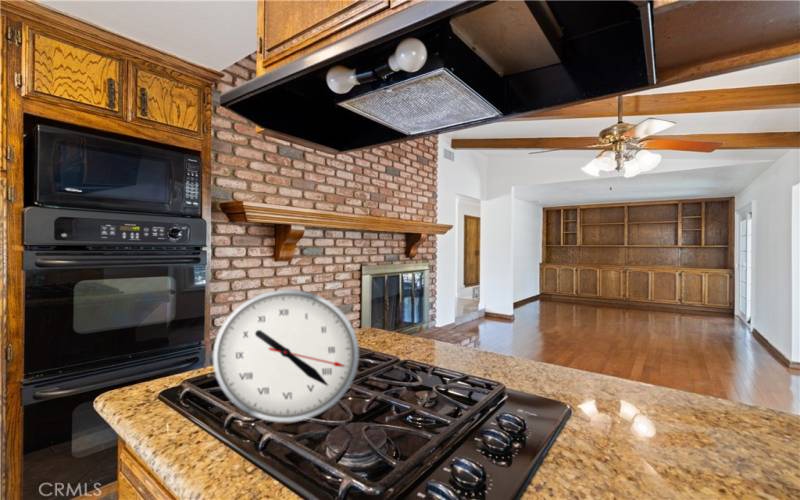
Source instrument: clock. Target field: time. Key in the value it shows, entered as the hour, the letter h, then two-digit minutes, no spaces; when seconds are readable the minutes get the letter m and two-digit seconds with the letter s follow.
10h22m18s
